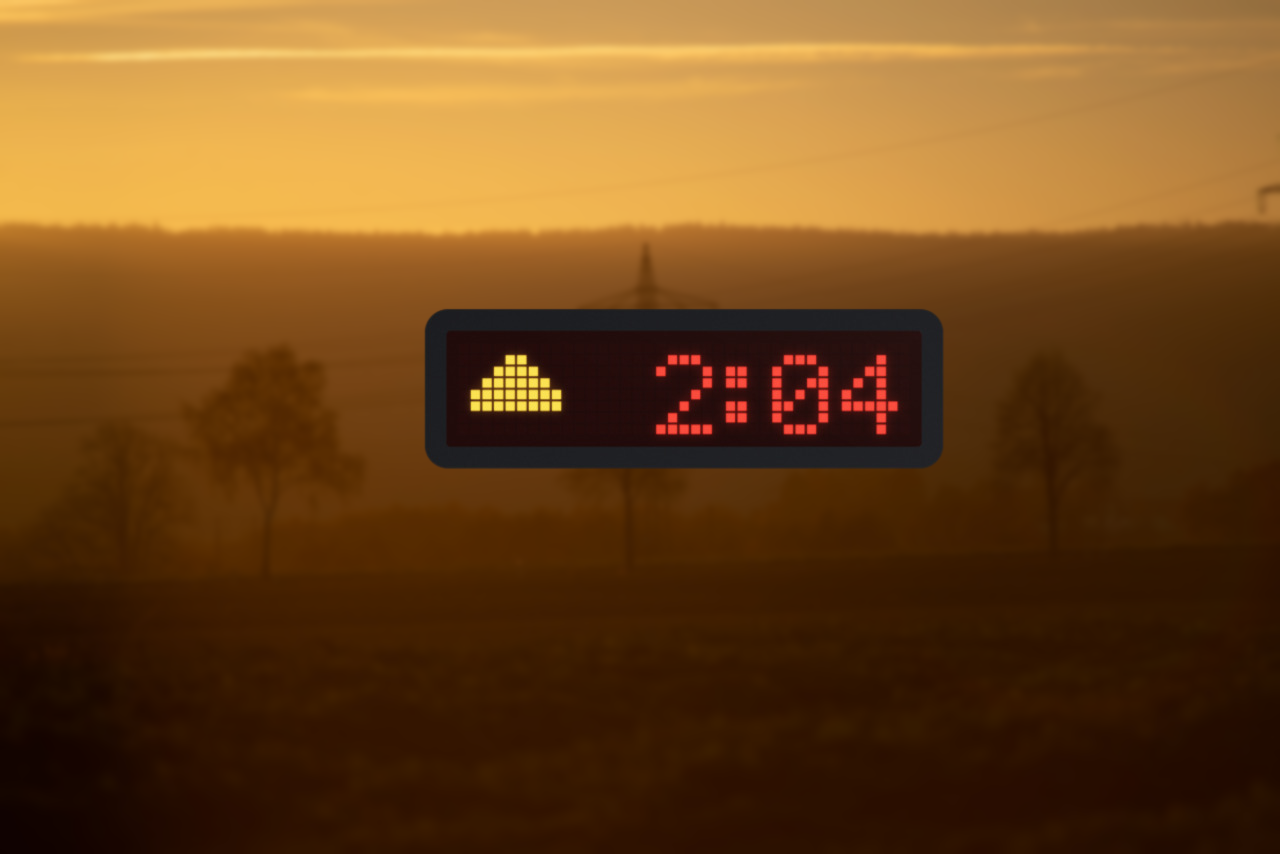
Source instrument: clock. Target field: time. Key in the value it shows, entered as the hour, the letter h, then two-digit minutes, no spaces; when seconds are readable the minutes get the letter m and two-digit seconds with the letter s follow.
2h04
